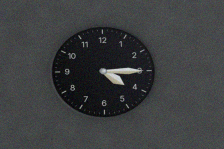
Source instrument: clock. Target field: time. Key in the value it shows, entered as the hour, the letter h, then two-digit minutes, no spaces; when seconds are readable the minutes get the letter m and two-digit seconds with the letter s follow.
4h15
